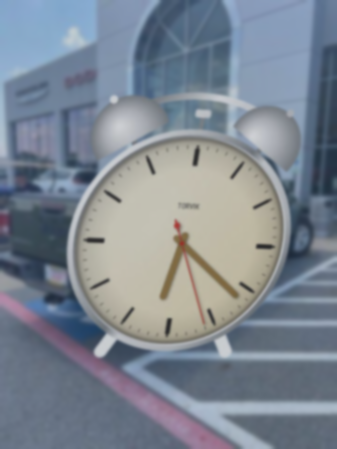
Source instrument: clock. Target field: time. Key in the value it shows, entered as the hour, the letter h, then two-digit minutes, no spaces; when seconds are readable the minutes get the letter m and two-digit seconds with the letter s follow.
6h21m26s
